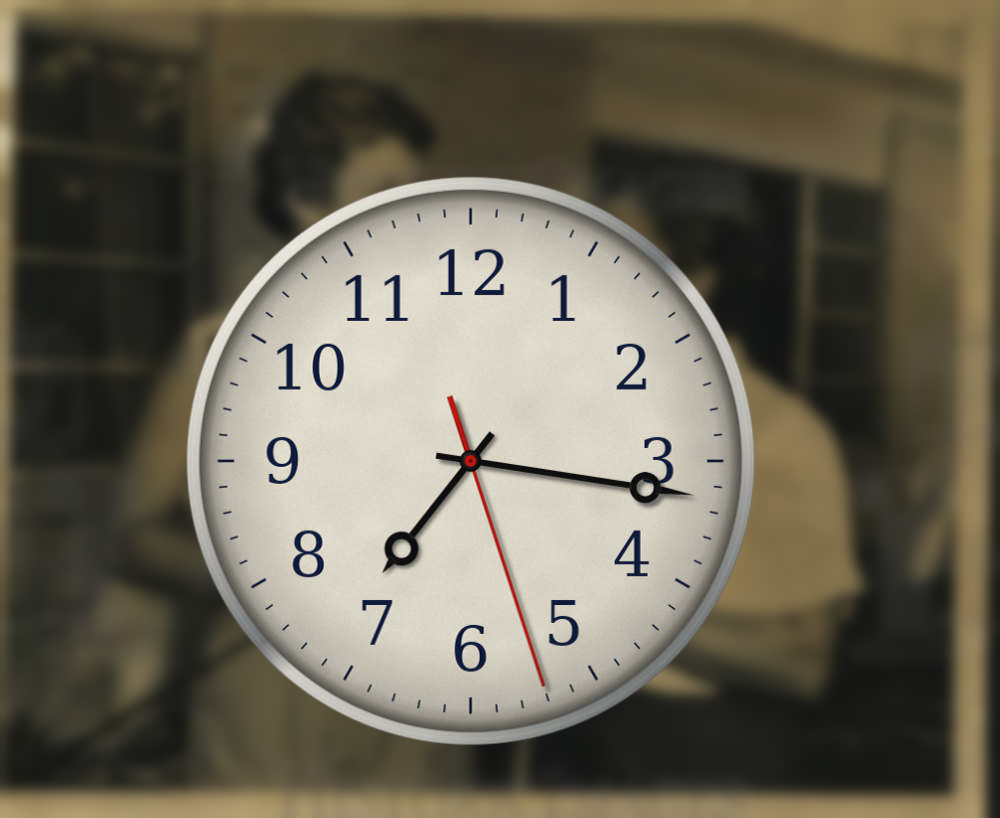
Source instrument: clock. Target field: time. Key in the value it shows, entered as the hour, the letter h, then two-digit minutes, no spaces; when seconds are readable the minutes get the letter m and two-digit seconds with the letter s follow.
7h16m27s
